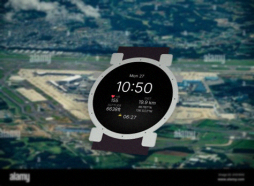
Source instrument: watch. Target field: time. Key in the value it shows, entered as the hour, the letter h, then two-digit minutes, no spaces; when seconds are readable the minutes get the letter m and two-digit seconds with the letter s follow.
10h50
